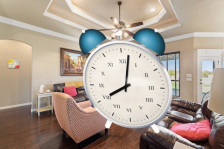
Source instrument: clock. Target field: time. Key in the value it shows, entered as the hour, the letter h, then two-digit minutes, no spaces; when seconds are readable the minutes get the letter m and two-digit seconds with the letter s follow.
8h02
